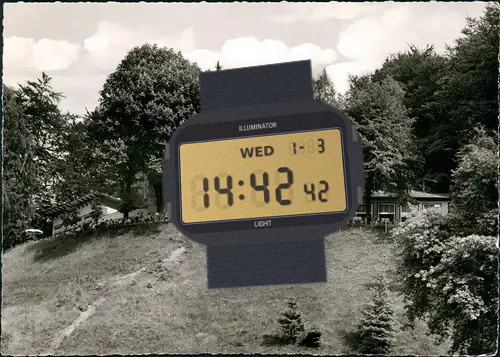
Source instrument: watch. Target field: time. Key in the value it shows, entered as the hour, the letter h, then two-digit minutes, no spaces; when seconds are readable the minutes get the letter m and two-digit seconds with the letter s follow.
14h42m42s
